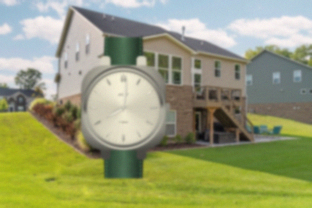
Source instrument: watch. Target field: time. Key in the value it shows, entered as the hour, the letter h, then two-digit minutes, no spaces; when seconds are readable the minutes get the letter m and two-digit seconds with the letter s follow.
8h01
